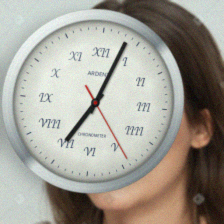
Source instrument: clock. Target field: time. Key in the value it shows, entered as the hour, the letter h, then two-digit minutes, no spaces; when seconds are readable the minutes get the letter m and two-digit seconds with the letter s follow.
7h03m24s
